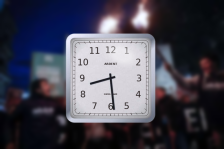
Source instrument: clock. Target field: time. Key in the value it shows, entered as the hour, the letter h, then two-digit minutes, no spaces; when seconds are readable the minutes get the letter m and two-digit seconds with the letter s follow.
8h29
